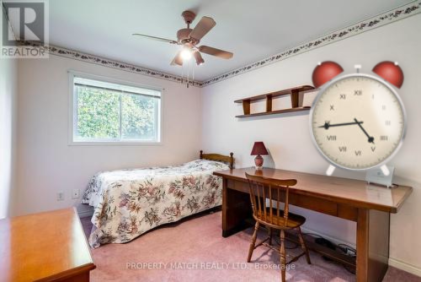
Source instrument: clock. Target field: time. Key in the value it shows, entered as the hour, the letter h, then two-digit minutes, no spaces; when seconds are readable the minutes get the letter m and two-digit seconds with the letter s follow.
4h44
